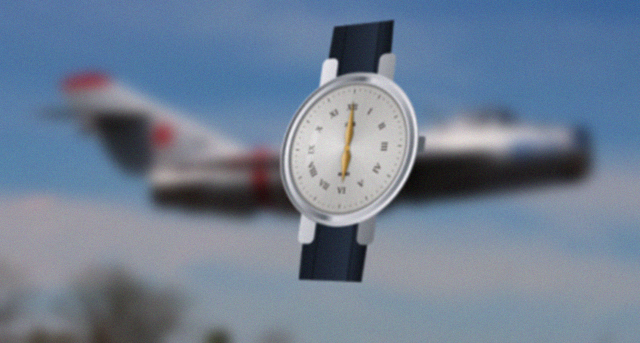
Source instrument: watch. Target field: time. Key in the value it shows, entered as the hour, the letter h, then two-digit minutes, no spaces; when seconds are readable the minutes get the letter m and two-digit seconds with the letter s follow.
6h00
